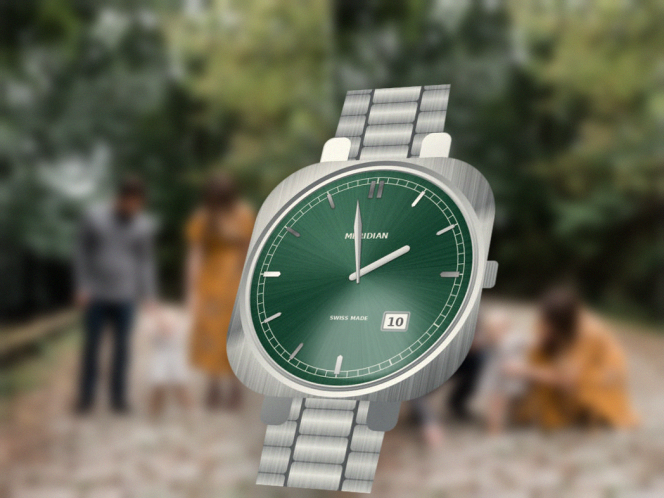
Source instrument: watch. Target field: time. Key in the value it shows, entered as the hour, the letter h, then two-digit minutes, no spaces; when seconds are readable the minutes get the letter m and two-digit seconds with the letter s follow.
1h58
